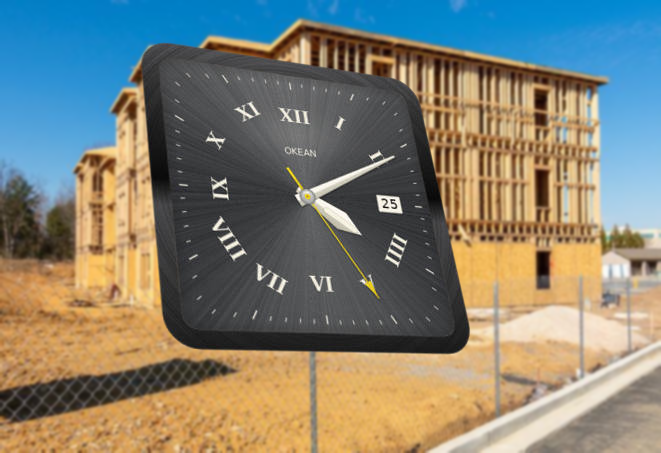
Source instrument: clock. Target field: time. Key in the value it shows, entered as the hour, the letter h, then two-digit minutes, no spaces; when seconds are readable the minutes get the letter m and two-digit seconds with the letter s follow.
4h10m25s
